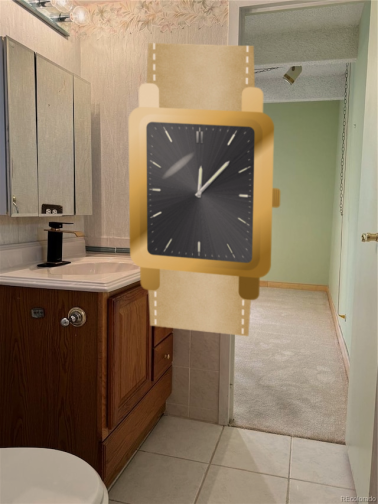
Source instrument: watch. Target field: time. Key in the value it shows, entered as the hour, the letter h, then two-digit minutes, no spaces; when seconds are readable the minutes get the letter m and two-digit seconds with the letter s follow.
12h07
